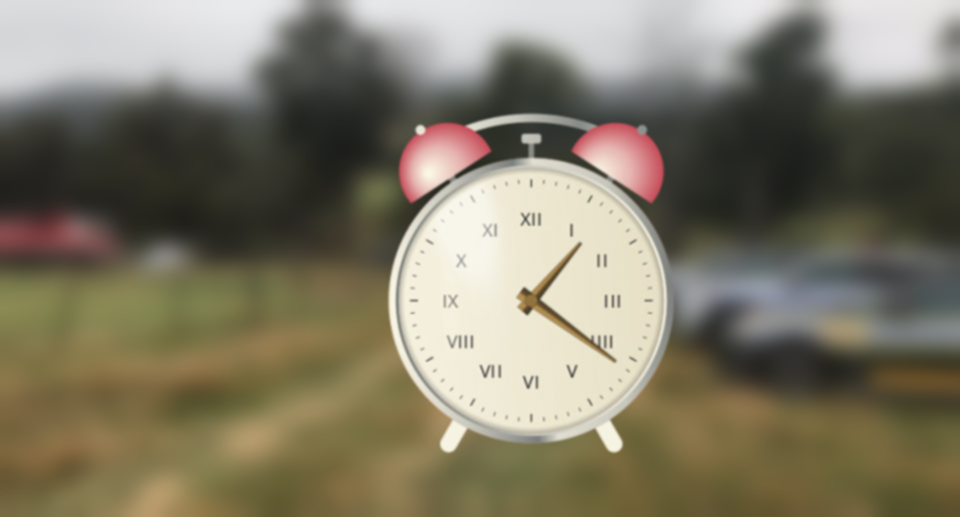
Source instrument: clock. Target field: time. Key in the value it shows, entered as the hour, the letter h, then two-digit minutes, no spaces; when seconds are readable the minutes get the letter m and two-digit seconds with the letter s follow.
1h21
